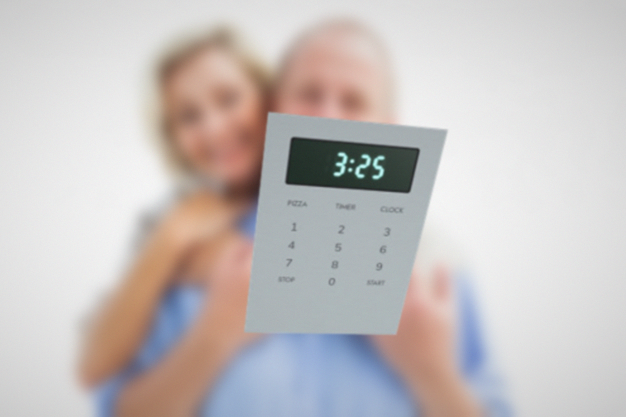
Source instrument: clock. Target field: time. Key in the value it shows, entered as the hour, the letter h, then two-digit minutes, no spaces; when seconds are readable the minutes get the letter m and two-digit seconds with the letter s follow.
3h25
